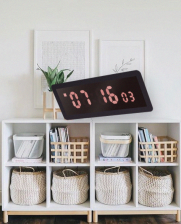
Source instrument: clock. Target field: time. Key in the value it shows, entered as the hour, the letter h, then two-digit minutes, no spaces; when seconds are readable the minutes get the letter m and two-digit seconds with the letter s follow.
7h16m03s
